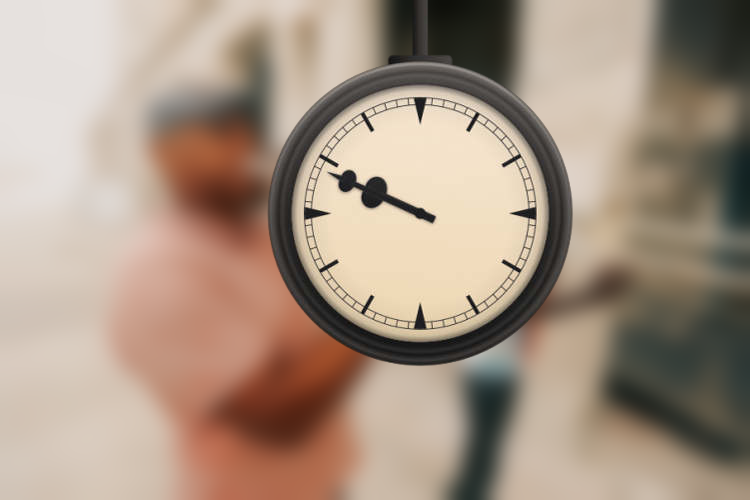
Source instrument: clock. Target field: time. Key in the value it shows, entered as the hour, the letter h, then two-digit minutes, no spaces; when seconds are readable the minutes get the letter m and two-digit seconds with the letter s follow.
9h49
